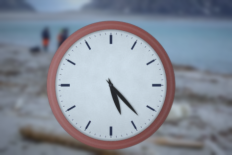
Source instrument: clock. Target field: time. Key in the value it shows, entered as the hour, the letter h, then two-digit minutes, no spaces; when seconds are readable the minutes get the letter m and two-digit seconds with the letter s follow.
5h23
